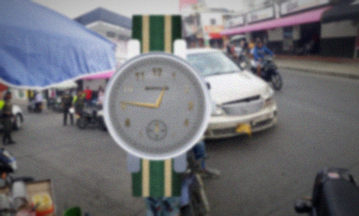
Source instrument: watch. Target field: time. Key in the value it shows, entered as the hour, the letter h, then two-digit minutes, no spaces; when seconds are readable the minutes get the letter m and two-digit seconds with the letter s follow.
12h46
